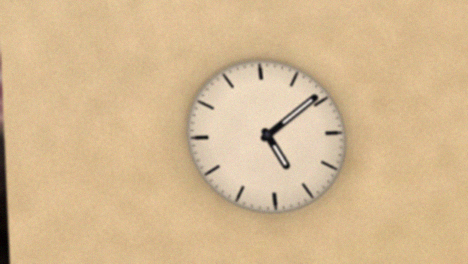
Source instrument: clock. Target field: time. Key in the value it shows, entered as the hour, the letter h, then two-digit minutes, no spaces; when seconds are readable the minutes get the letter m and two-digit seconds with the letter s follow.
5h09
